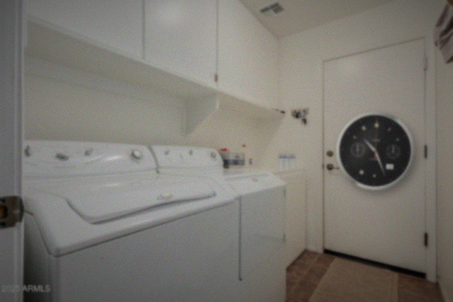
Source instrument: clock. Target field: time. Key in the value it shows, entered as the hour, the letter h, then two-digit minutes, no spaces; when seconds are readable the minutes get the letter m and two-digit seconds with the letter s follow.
10h26
